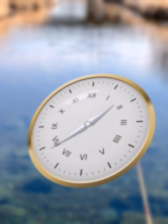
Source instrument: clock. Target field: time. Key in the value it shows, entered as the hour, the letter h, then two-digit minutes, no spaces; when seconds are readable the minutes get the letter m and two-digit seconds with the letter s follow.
1h39
